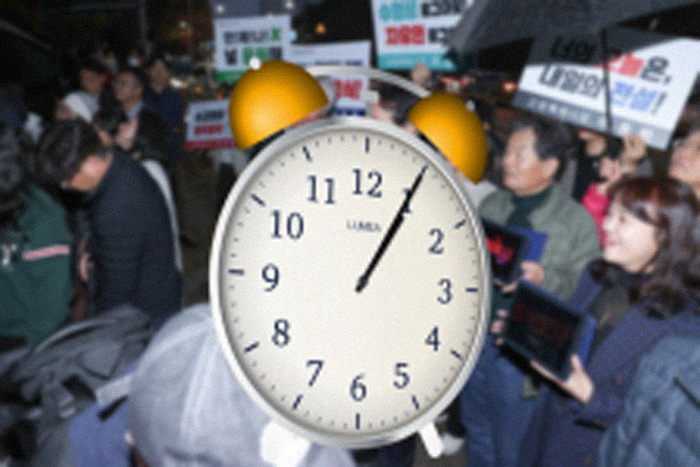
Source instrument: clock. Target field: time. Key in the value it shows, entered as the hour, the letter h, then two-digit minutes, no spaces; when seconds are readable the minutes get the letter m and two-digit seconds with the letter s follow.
1h05
